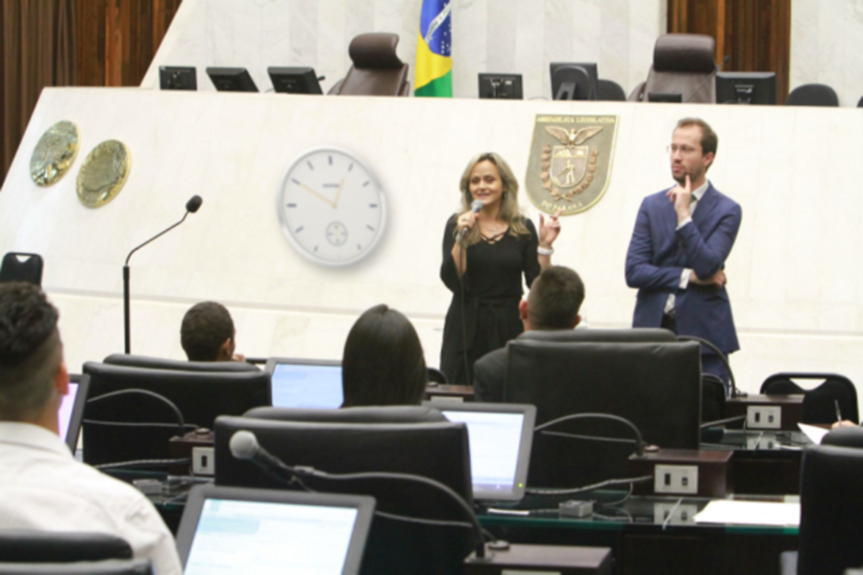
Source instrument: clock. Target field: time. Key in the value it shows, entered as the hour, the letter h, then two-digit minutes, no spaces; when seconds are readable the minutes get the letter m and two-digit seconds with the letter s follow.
12h50
